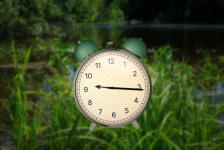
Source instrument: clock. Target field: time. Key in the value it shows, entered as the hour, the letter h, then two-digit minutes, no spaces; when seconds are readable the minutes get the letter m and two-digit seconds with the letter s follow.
9h16
